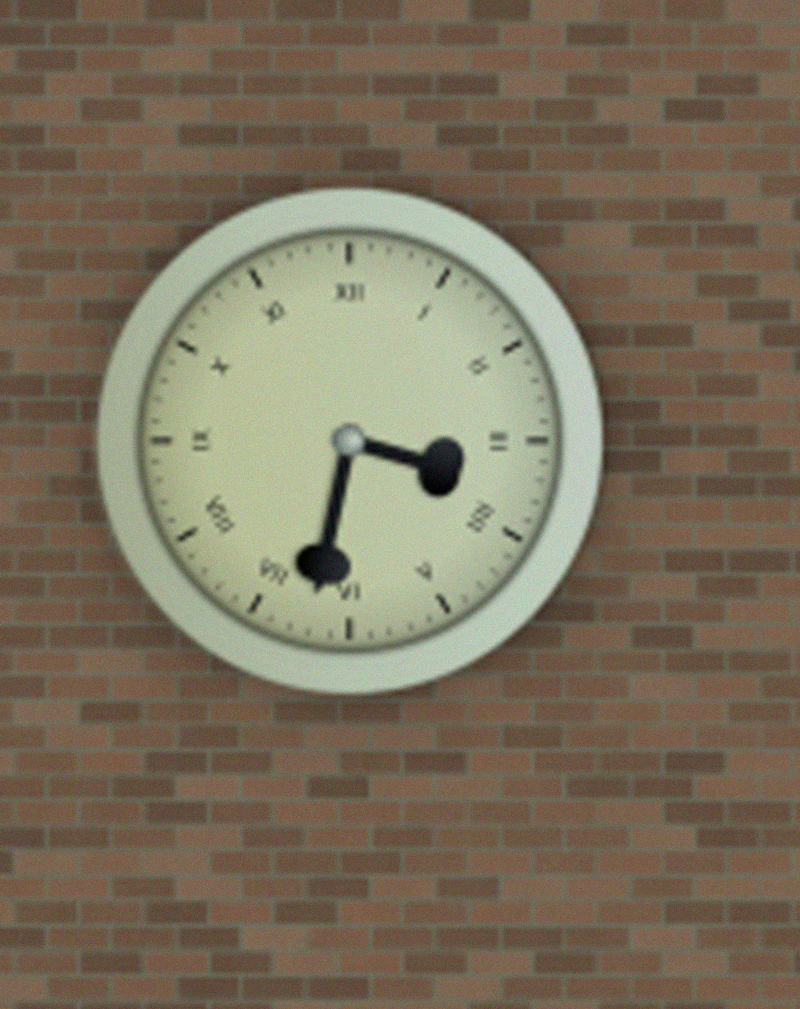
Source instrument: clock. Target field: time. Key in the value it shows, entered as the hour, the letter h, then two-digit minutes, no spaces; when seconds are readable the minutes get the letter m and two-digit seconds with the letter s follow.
3h32
